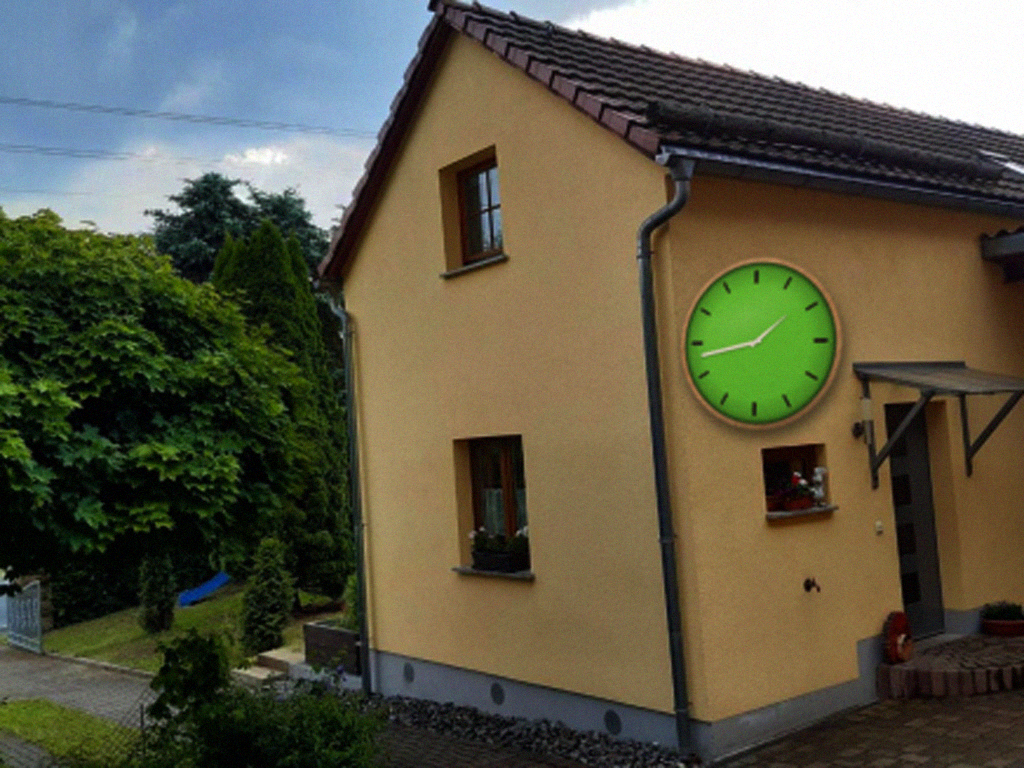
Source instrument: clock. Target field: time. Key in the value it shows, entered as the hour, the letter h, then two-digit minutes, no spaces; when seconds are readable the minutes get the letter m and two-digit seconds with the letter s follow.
1h43
